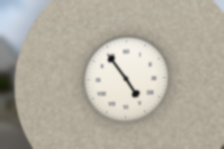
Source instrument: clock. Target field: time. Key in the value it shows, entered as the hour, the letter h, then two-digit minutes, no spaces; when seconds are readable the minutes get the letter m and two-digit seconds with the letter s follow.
4h54
